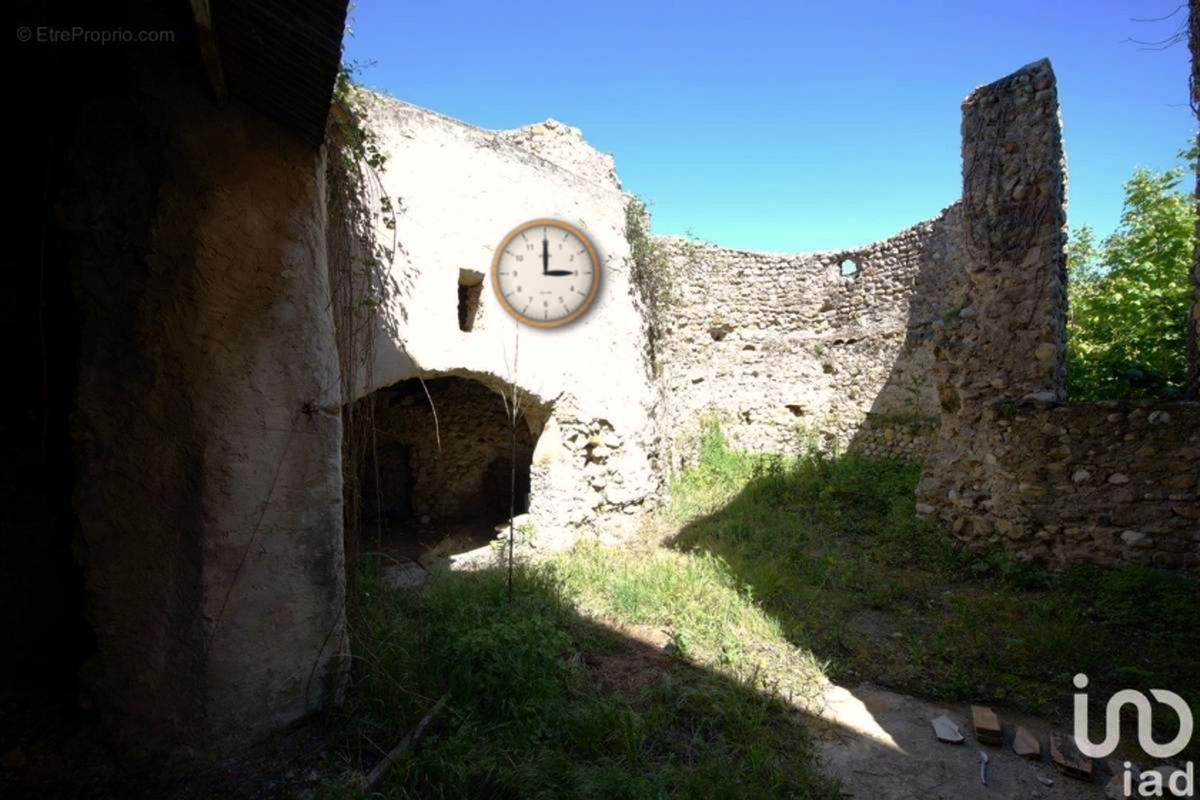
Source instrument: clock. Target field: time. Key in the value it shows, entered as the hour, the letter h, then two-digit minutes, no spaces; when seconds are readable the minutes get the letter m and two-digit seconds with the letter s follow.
3h00
